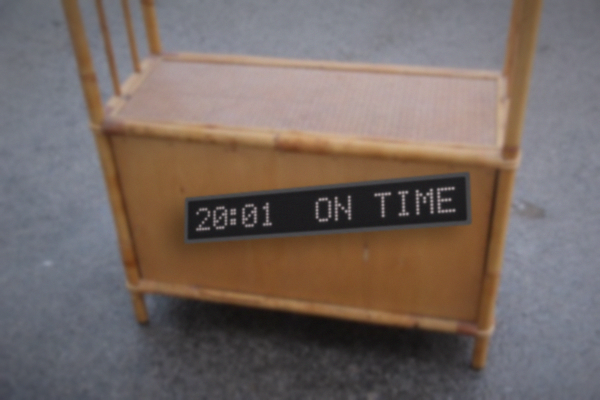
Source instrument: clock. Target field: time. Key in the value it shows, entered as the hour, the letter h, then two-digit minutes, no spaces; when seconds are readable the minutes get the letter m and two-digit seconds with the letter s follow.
20h01
